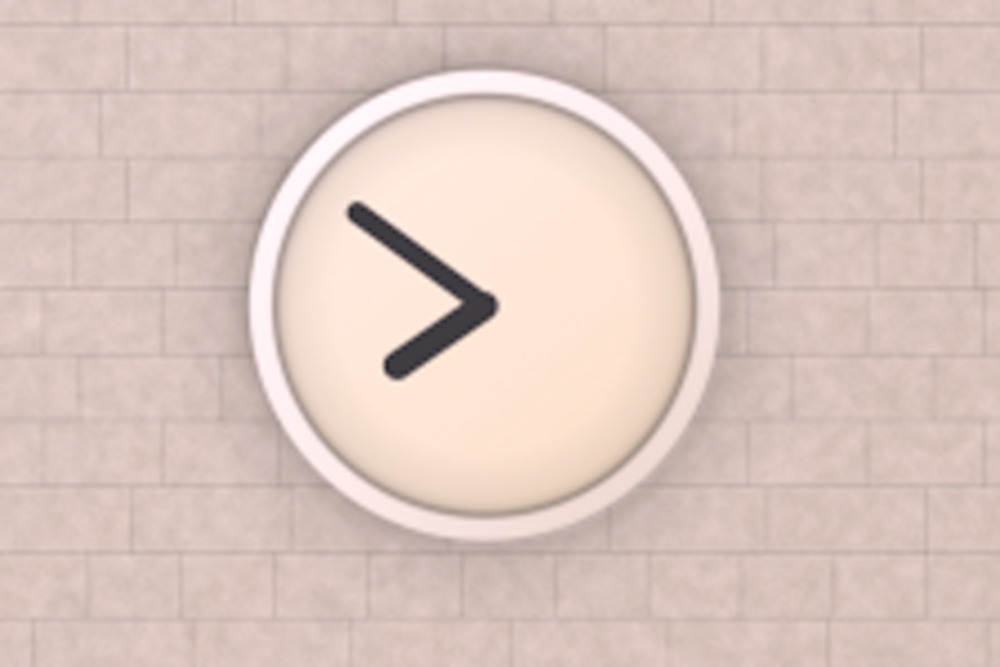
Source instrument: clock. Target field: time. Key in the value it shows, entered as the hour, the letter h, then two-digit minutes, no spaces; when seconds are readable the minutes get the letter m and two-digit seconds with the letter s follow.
7h51
